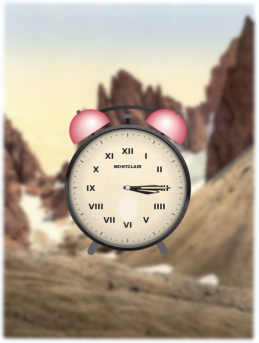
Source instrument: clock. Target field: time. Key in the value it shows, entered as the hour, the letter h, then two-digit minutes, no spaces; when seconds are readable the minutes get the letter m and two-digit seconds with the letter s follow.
3h15
